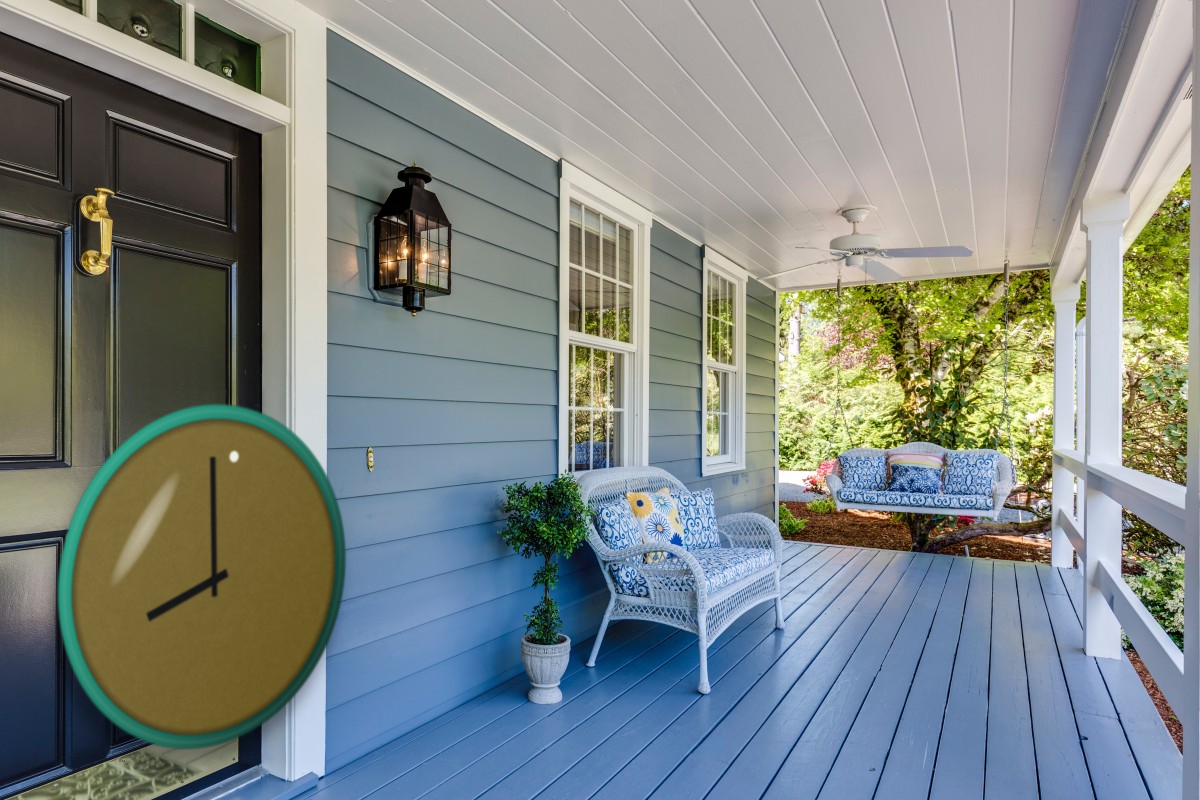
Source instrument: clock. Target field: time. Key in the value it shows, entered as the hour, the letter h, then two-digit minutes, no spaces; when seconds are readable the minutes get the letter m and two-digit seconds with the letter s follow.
7h58
